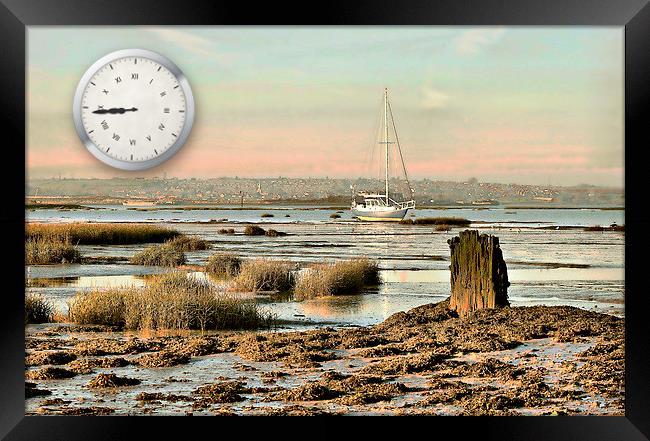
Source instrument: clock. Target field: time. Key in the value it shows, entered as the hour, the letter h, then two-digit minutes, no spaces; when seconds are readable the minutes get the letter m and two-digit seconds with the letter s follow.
8h44
